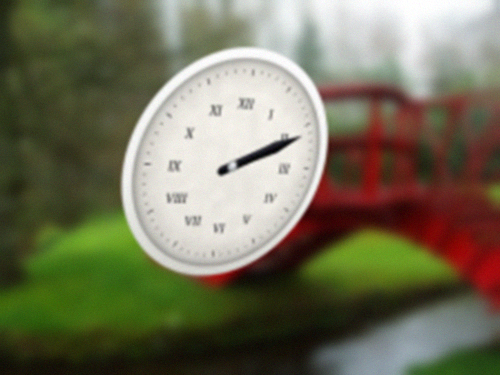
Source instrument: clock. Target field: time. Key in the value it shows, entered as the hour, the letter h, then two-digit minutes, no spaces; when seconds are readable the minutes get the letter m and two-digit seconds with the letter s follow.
2h11
